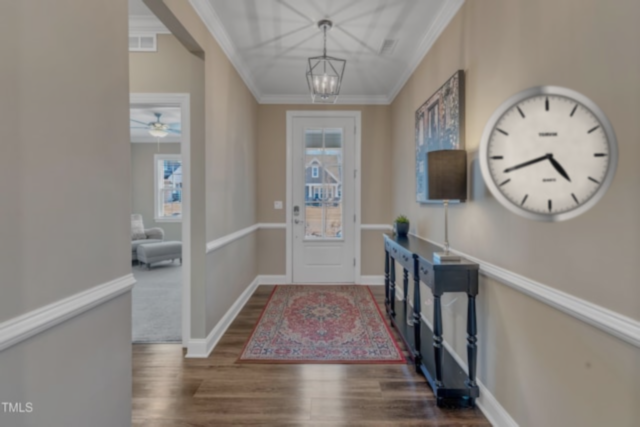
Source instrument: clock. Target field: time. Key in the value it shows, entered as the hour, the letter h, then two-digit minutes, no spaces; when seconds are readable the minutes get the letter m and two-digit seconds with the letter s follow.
4h42
